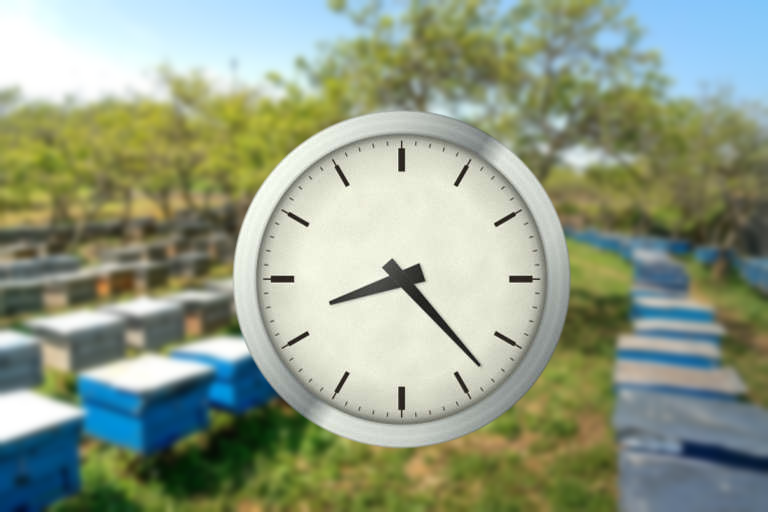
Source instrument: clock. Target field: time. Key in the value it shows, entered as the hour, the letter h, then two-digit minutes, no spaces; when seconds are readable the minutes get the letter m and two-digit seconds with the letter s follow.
8h23
